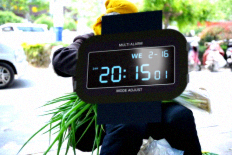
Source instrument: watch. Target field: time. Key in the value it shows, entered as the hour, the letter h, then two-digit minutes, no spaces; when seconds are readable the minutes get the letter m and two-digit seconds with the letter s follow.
20h15m01s
